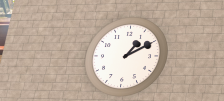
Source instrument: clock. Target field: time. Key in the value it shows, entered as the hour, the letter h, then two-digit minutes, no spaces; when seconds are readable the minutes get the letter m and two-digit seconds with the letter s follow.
1h10
